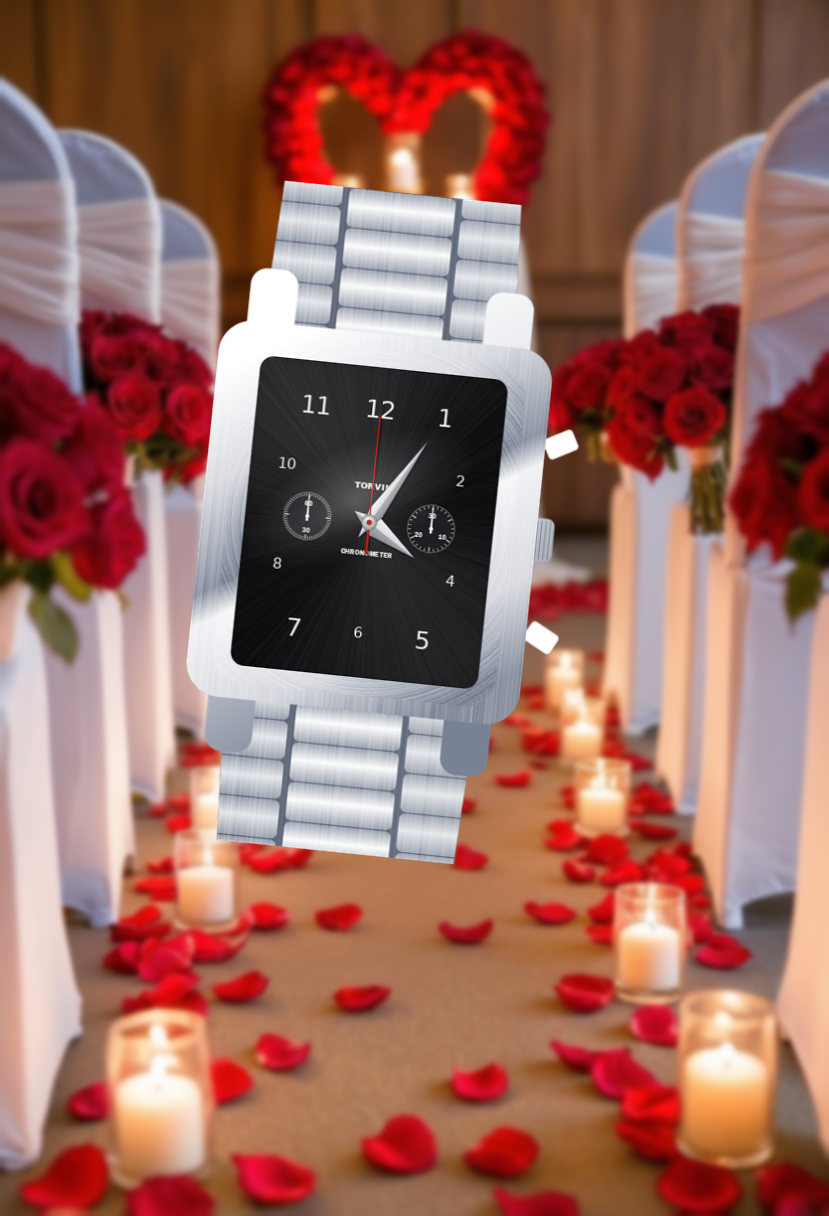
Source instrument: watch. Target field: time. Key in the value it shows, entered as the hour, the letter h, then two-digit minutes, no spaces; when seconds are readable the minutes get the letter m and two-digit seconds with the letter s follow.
4h05
